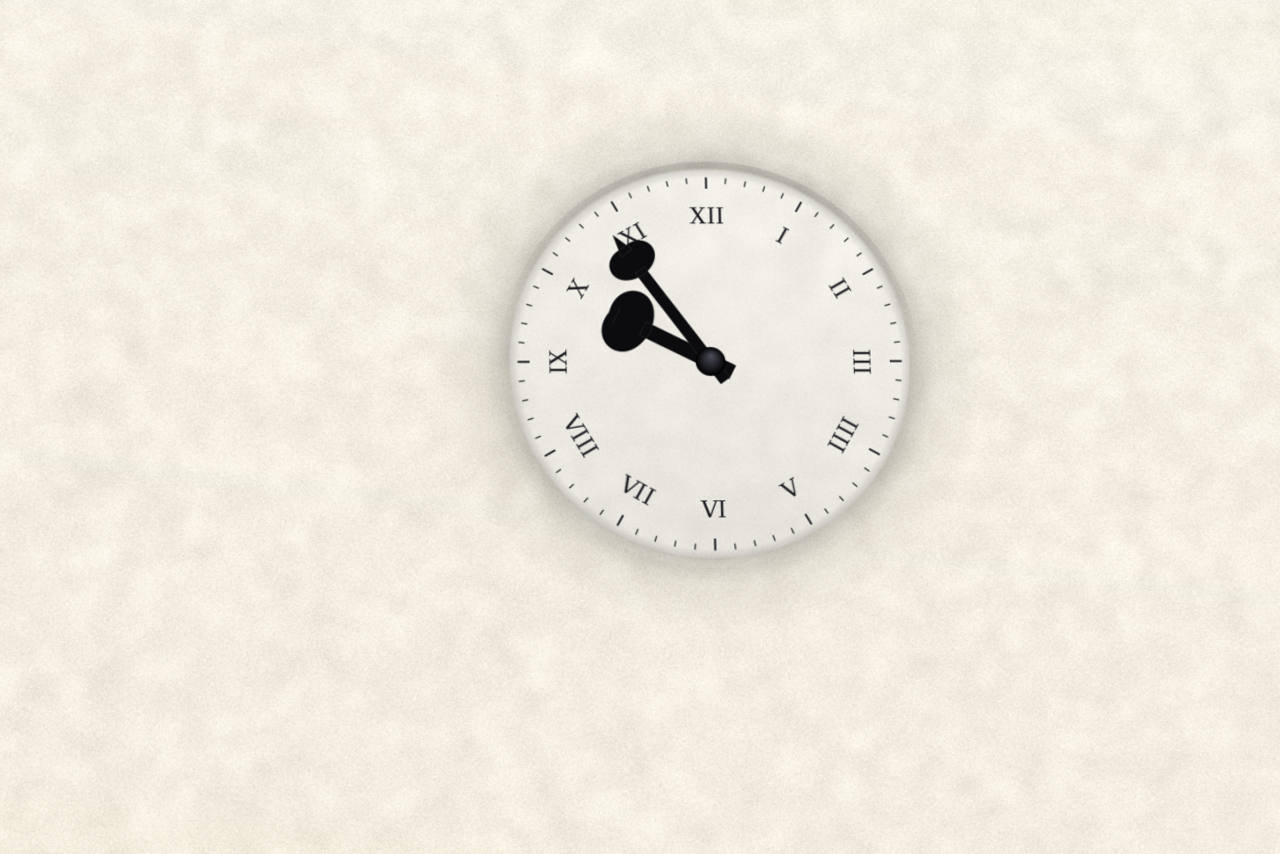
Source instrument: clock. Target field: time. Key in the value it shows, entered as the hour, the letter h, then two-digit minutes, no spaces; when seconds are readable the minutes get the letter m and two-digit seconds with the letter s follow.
9h54
